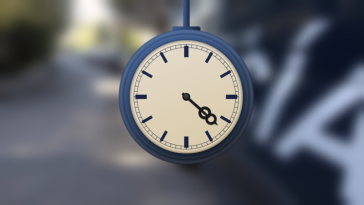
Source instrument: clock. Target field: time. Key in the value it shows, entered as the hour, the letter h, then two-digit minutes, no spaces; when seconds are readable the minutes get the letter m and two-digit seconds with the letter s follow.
4h22
